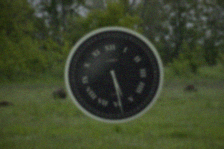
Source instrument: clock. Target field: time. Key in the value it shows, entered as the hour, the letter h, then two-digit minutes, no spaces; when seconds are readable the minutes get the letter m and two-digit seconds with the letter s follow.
5h29
